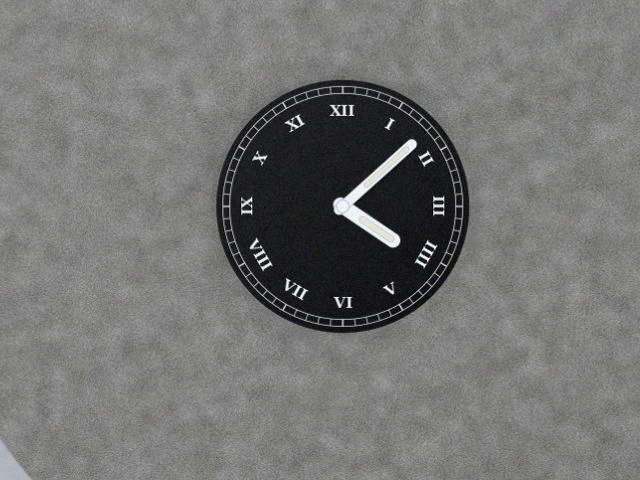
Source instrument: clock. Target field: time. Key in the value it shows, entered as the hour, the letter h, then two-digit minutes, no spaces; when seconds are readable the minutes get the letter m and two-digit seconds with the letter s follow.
4h08
